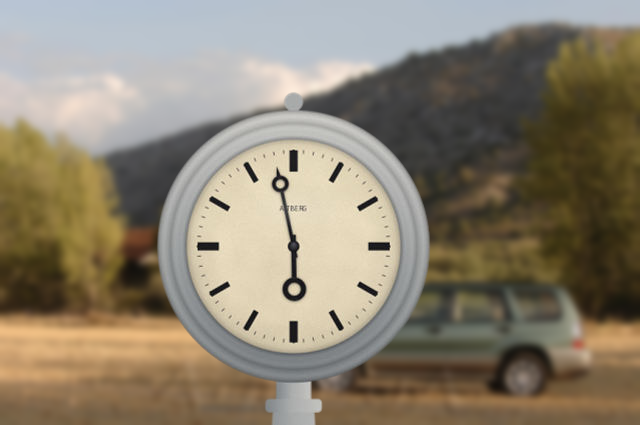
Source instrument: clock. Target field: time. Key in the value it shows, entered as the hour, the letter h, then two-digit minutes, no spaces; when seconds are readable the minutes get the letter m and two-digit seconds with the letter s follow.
5h58
